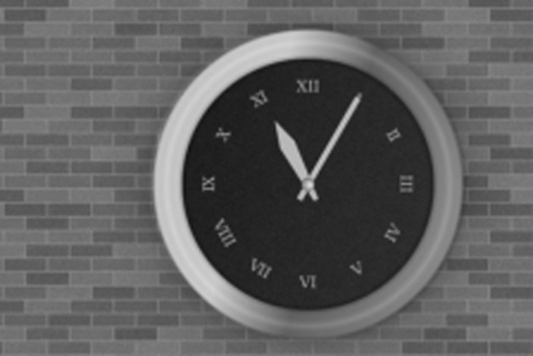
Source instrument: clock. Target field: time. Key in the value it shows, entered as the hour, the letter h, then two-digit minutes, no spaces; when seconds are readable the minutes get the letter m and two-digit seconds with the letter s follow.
11h05
